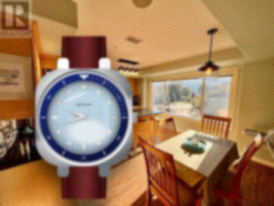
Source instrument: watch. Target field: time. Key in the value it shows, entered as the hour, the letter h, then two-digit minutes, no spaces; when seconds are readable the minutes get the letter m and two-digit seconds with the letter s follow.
9h42
